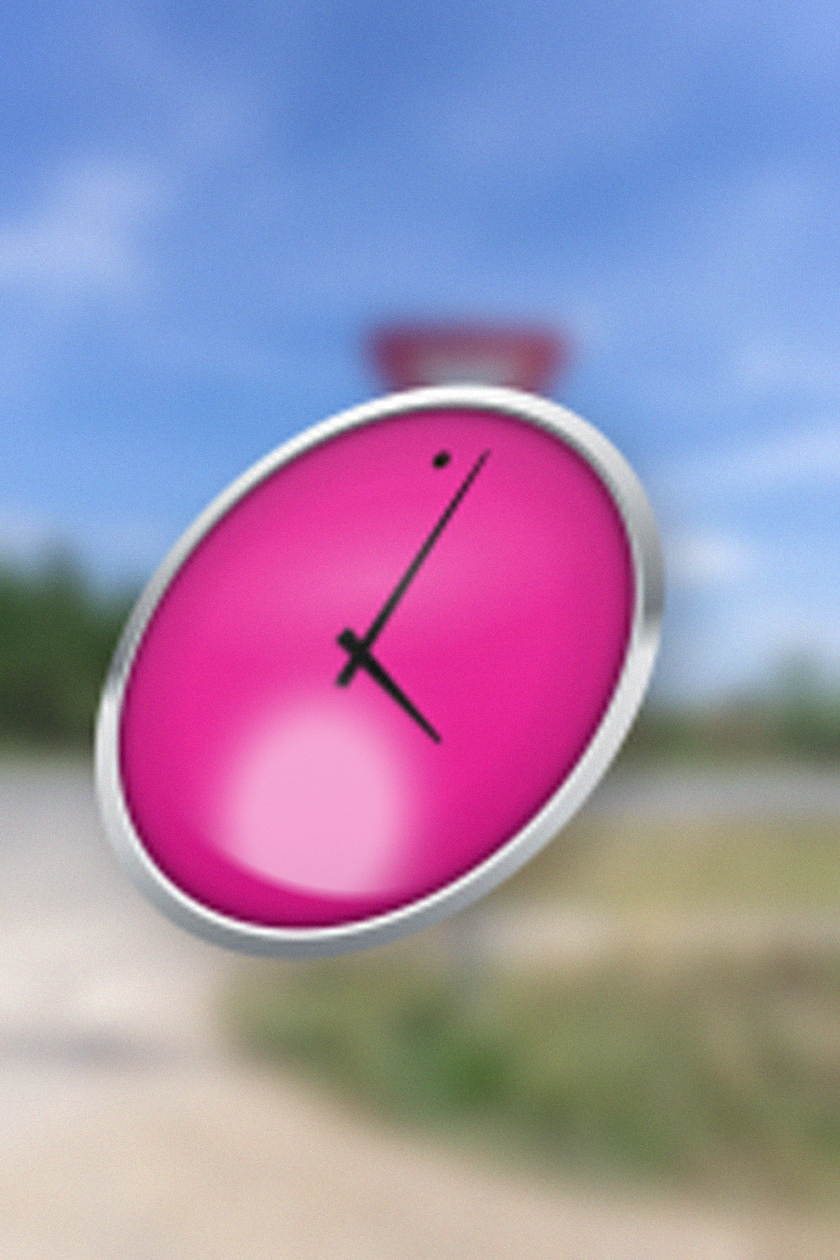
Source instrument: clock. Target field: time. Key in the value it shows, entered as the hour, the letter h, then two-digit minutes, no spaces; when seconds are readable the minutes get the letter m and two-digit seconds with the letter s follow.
4h02
